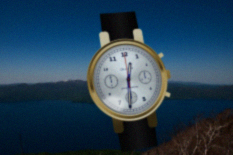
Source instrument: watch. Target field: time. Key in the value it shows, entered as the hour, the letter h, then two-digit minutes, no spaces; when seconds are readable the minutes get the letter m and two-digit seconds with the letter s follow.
12h31
